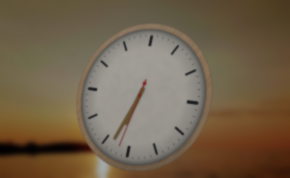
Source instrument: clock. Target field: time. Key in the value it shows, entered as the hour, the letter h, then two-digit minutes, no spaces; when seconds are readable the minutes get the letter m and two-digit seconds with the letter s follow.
6h33m32s
